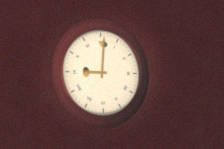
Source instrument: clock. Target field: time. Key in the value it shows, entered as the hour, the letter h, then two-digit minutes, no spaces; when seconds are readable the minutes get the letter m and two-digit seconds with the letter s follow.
9h01
